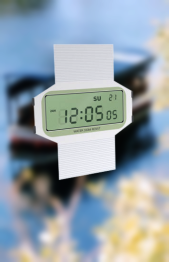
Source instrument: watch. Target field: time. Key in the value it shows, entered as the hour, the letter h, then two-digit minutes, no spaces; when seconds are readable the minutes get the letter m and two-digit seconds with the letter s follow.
12h05m05s
